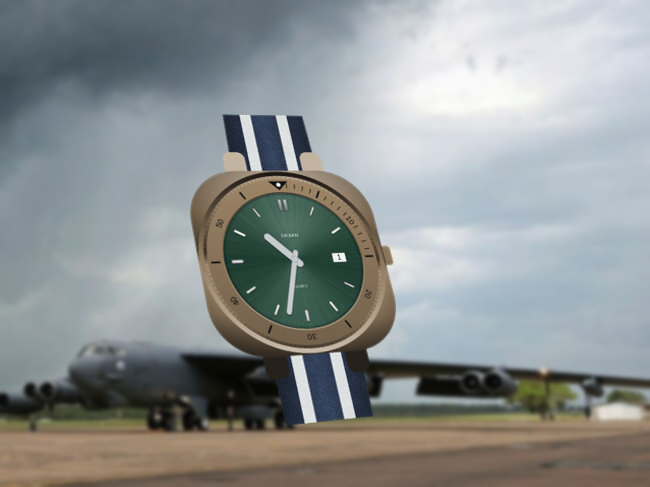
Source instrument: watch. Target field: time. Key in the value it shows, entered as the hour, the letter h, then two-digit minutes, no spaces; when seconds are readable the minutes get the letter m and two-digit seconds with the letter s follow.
10h33
